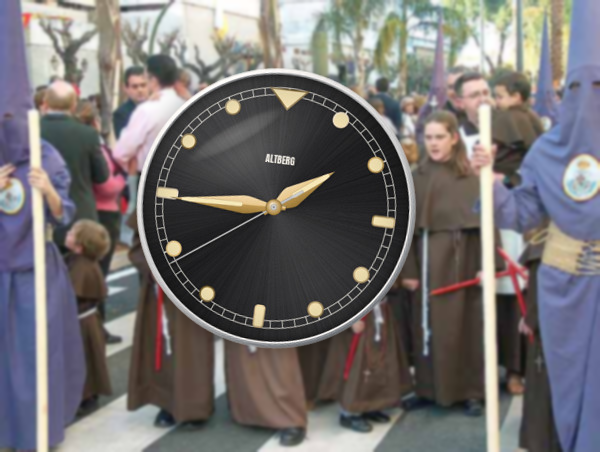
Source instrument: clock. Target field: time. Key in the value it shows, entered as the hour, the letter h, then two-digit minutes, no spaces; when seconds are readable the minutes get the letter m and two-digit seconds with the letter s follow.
1h44m39s
